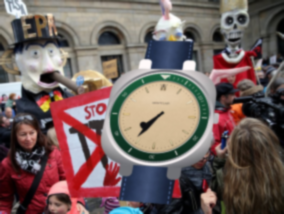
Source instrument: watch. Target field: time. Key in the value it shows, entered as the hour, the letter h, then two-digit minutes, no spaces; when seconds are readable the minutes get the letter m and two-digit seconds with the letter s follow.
7h36
